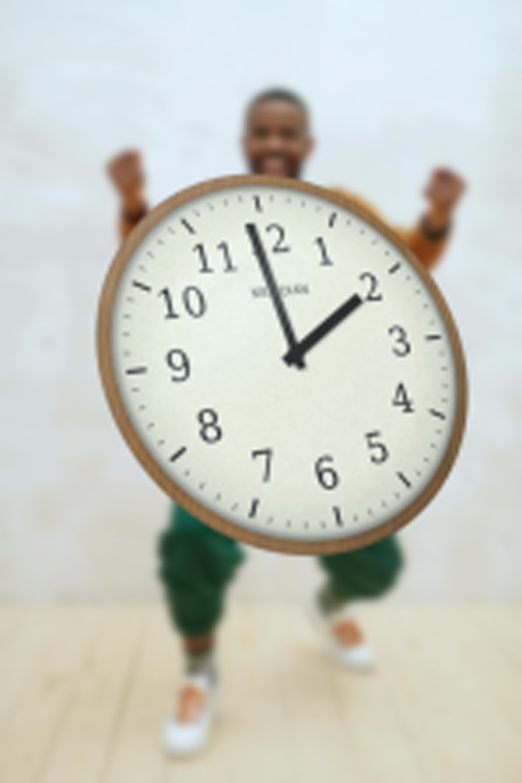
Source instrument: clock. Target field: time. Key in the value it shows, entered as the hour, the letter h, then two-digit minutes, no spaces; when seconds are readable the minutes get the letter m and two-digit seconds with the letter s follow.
1h59
